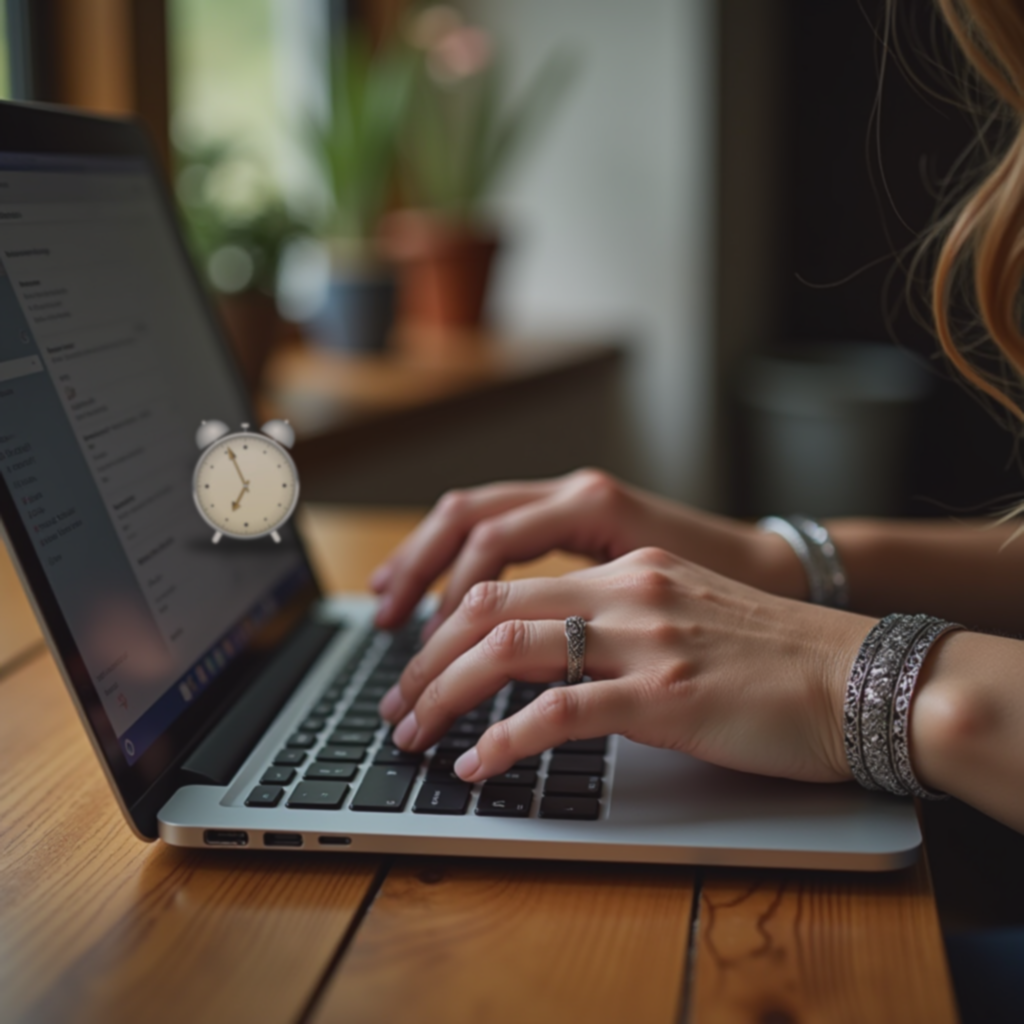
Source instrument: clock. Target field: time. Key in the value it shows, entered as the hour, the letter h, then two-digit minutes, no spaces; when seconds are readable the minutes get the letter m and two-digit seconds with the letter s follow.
6h56
